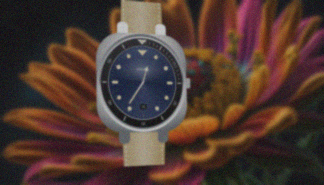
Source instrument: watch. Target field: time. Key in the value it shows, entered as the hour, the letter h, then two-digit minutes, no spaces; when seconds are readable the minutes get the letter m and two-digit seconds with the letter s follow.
12h36
